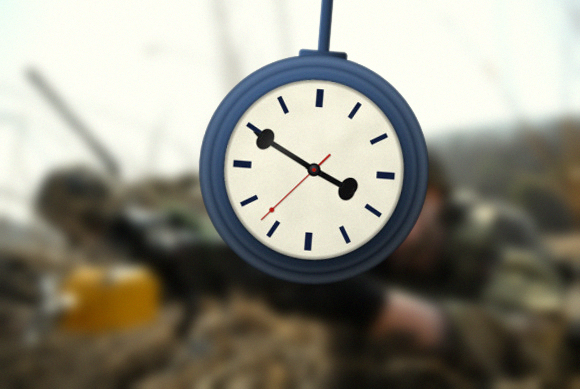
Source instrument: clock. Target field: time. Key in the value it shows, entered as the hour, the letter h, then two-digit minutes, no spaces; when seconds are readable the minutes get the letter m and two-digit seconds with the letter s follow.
3h49m37s
